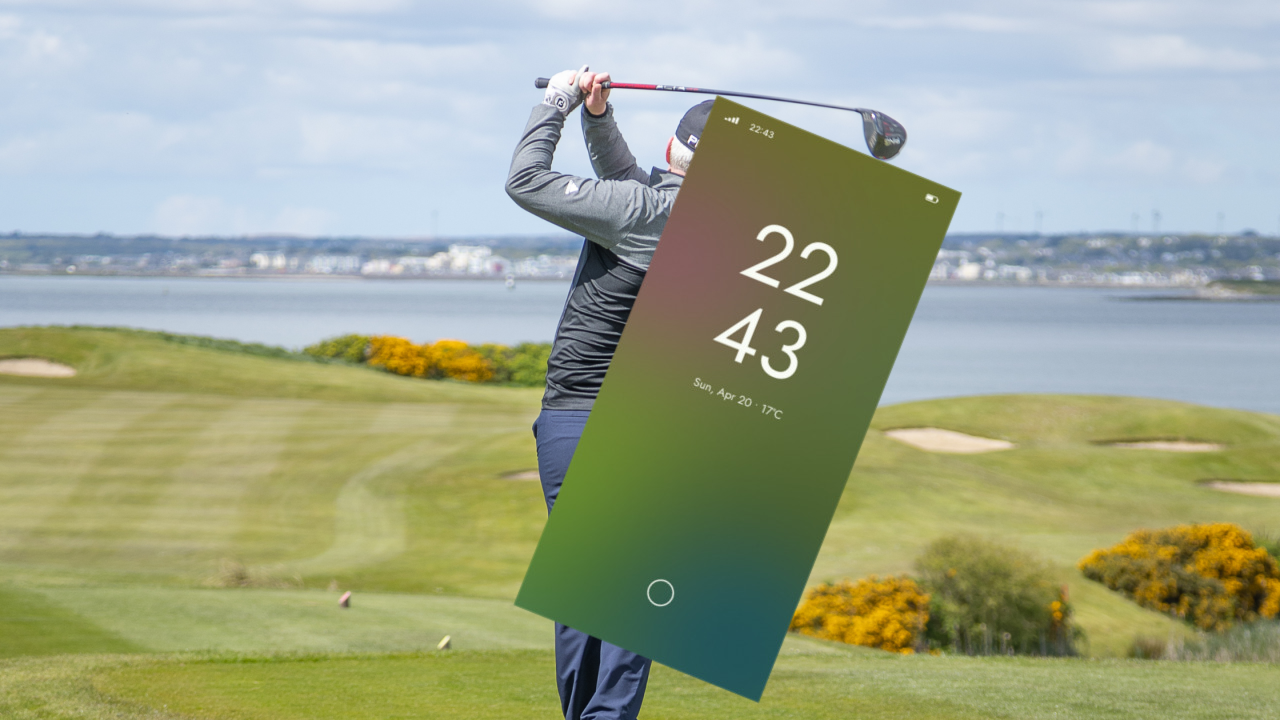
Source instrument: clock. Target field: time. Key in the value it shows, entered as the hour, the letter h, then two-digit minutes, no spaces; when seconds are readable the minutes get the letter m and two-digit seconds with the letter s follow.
22h43
